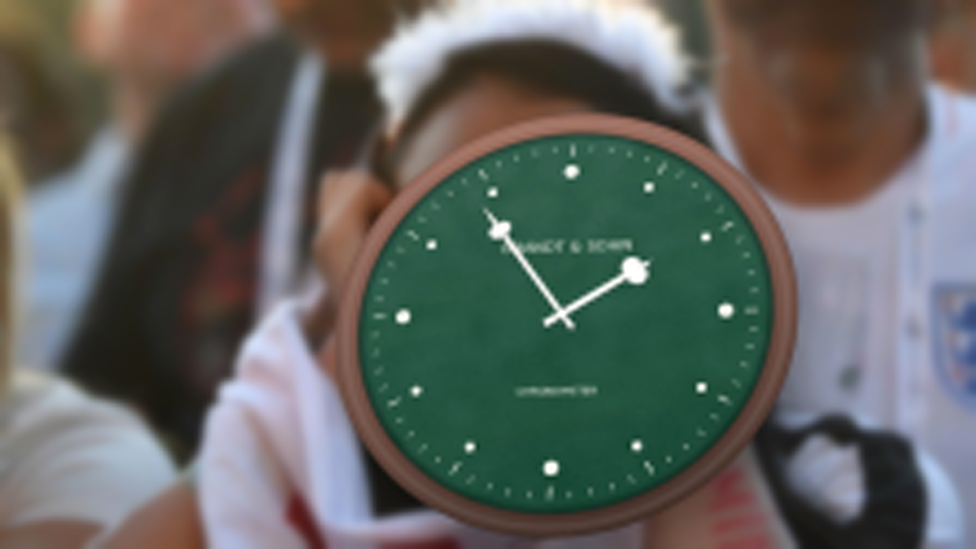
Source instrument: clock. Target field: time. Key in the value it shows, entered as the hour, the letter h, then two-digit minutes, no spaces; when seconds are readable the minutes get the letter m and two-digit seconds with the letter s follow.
1h54
